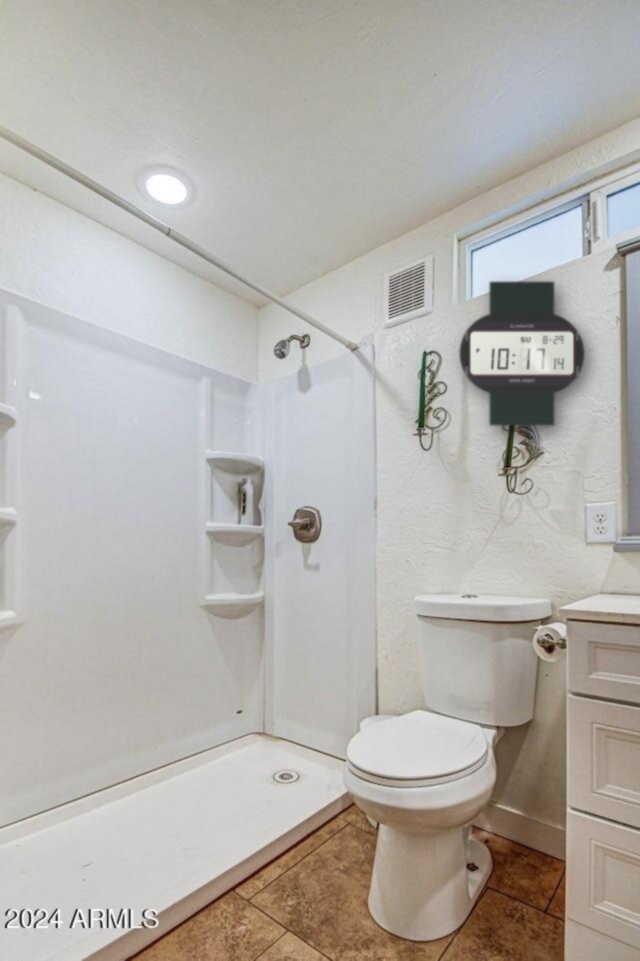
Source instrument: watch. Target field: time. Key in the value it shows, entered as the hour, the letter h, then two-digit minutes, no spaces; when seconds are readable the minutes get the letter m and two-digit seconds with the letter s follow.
10h17m14s
